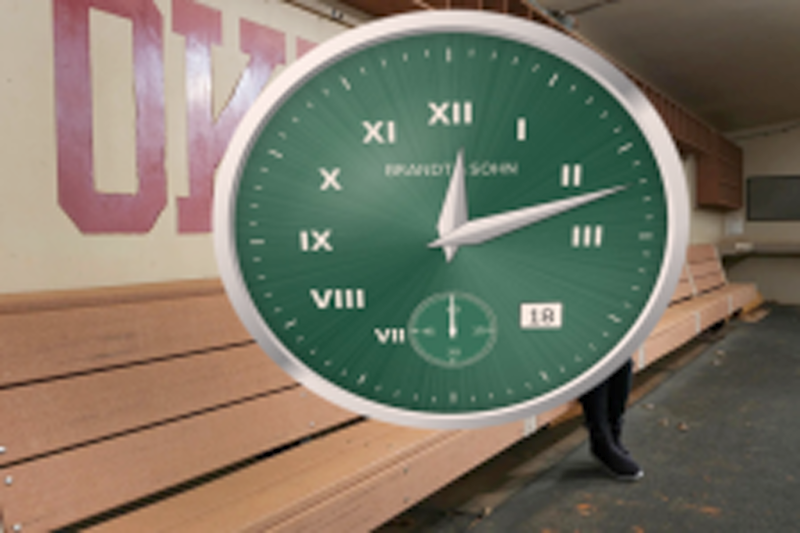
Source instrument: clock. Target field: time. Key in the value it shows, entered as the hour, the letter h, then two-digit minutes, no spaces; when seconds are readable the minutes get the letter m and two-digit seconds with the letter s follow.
12h12
